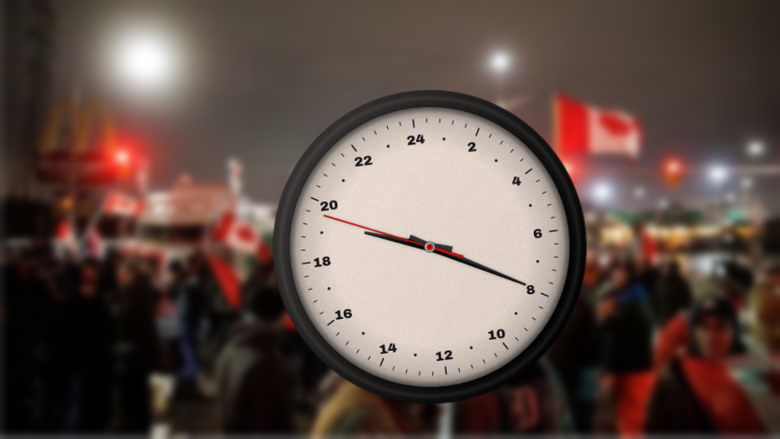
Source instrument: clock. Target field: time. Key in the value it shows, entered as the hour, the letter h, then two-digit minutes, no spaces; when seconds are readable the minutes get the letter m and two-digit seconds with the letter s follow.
19h19m49s
